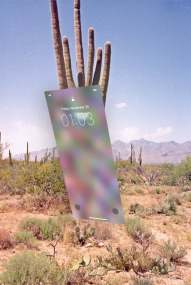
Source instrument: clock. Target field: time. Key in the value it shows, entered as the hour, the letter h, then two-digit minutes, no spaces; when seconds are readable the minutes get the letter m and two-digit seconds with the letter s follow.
1h03
